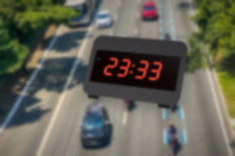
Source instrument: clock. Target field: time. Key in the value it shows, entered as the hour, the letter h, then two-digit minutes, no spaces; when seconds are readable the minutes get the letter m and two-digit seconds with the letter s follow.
23h33
